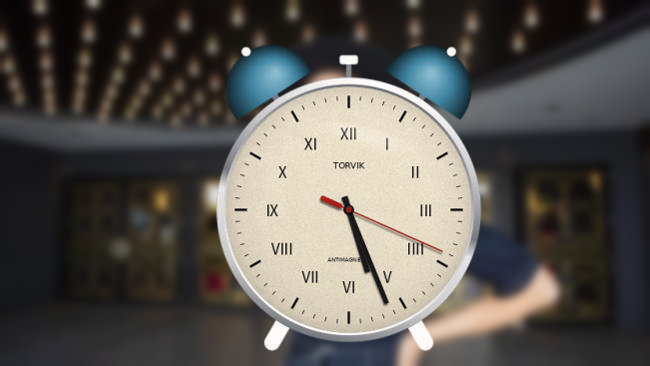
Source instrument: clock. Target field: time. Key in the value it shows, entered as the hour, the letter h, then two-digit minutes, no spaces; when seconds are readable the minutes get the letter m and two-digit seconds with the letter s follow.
5h26m19s
